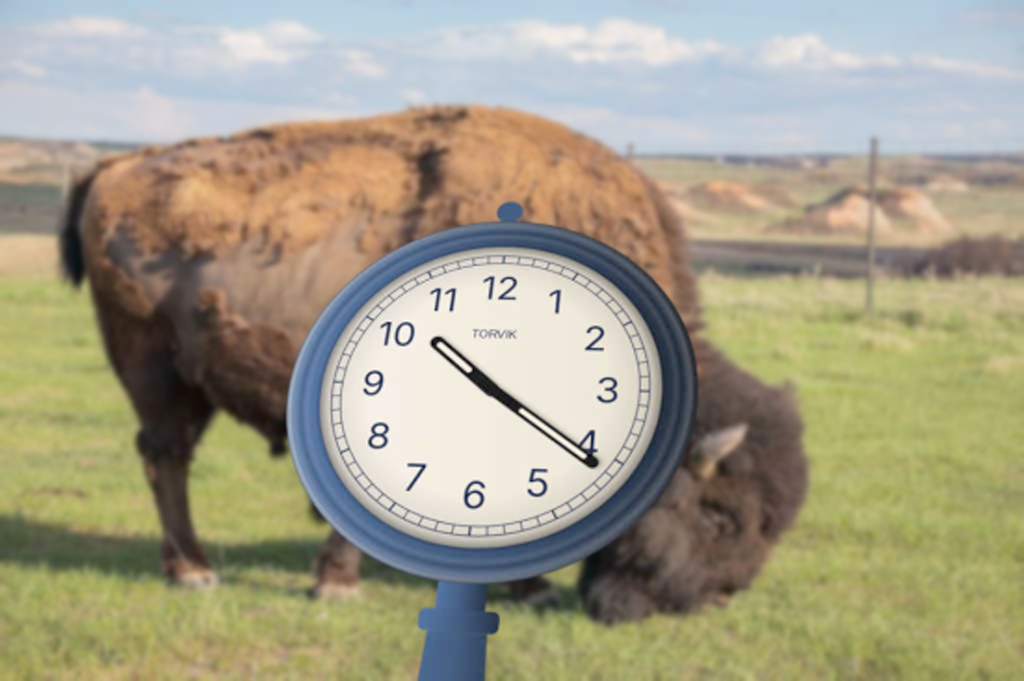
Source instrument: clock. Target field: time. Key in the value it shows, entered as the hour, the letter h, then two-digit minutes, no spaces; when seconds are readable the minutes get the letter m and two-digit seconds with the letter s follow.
10h21
